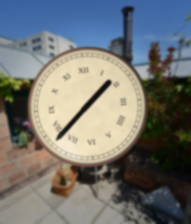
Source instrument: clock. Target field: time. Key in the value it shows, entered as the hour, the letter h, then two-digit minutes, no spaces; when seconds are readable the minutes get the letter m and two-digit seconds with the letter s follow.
1h38
